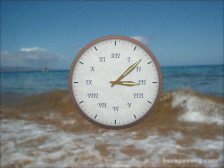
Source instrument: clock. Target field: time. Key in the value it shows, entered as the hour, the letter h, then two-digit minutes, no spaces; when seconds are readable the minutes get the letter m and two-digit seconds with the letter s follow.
3h08
